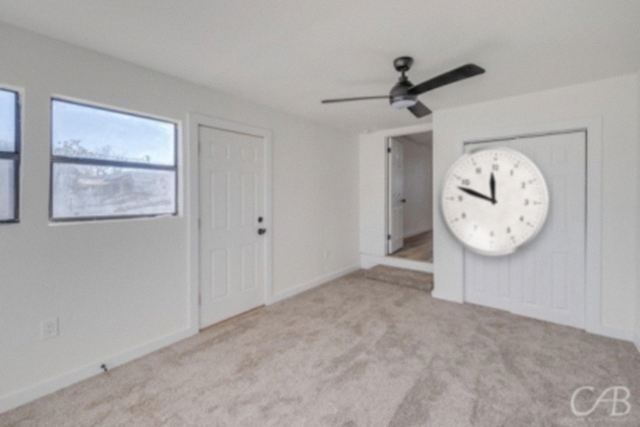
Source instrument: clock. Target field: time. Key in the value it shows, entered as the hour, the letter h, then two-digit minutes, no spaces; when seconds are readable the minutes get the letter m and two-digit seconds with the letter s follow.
11h48
